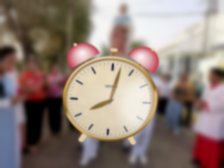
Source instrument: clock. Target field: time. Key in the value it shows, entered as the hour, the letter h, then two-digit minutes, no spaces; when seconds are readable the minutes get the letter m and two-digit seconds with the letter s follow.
8h02
